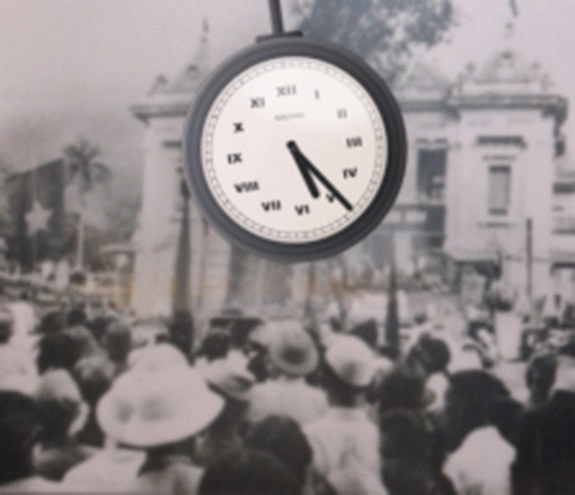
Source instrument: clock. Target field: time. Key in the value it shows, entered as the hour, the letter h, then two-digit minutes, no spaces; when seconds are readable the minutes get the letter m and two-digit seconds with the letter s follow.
5h24
